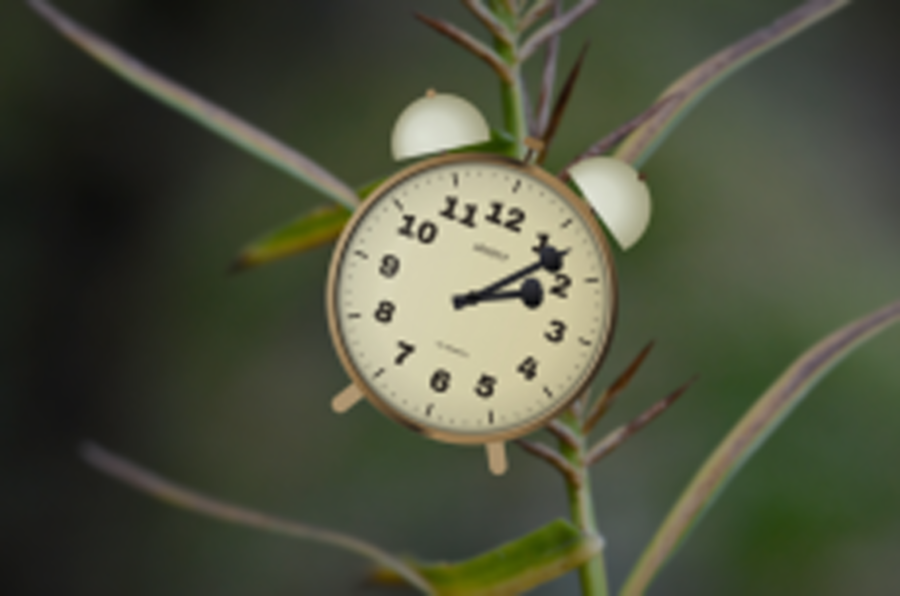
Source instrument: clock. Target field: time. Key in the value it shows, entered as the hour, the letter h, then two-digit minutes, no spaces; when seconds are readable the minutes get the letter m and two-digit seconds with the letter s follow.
2h07
